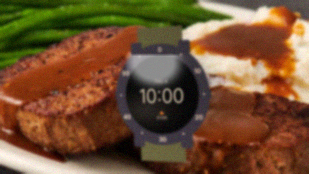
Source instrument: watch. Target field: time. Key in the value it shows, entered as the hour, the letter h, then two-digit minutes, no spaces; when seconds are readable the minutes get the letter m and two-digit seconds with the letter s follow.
10h00
